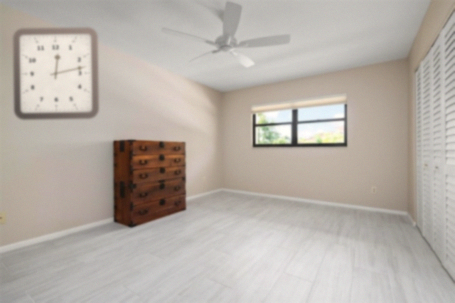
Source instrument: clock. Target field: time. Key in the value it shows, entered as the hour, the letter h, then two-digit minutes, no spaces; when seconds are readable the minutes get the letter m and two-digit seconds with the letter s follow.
12h13
